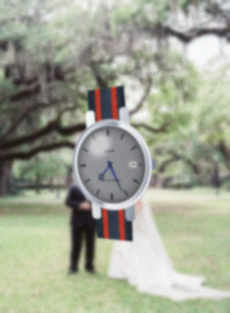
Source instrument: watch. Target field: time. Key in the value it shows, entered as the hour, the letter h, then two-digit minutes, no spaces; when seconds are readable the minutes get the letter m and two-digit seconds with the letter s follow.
7h26
